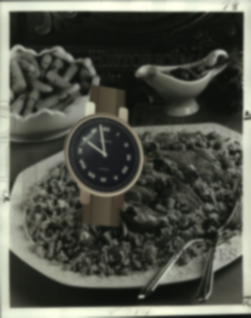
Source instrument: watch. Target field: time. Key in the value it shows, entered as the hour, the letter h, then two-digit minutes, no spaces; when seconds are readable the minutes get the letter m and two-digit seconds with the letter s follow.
9h58
